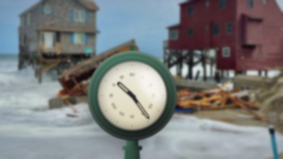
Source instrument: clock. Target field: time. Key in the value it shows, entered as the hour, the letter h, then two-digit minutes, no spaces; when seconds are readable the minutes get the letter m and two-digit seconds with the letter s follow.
10h24
